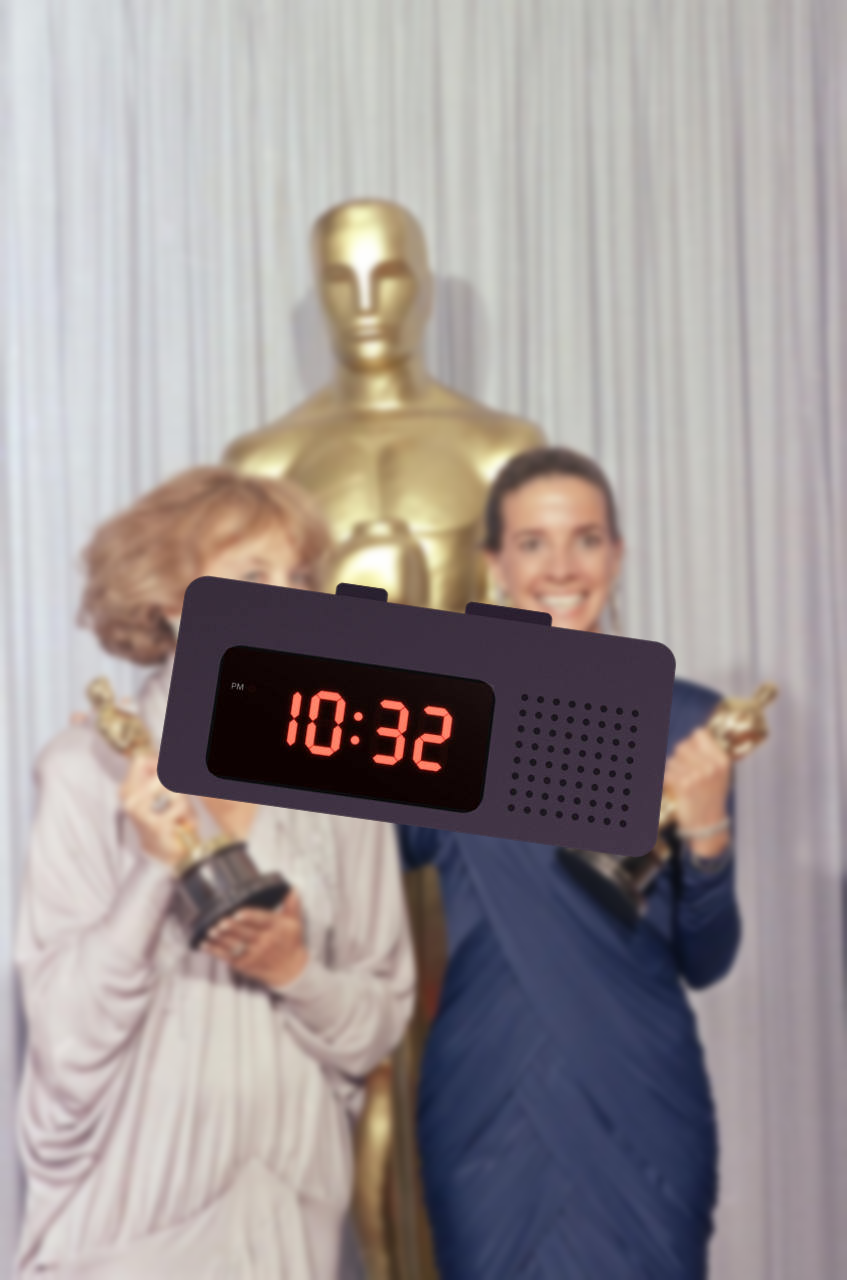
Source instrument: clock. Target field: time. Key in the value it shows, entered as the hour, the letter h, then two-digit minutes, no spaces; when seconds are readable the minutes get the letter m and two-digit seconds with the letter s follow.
10h32
